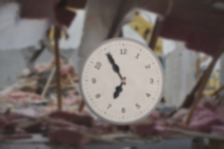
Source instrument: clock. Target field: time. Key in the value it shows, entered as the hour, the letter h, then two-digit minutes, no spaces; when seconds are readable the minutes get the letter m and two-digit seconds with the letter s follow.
6h55
